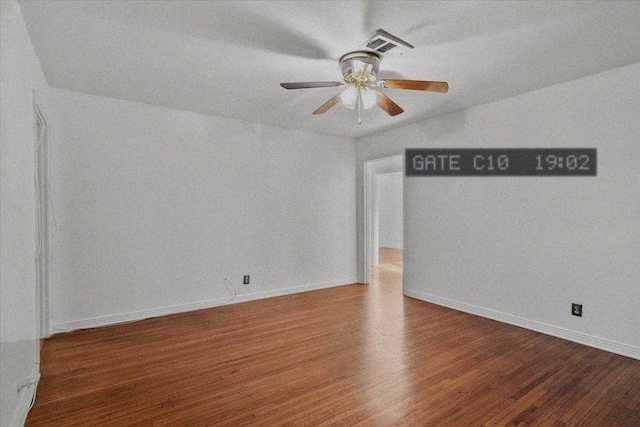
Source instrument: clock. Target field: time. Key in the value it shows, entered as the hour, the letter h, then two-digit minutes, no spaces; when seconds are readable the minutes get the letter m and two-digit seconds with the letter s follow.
19h02
